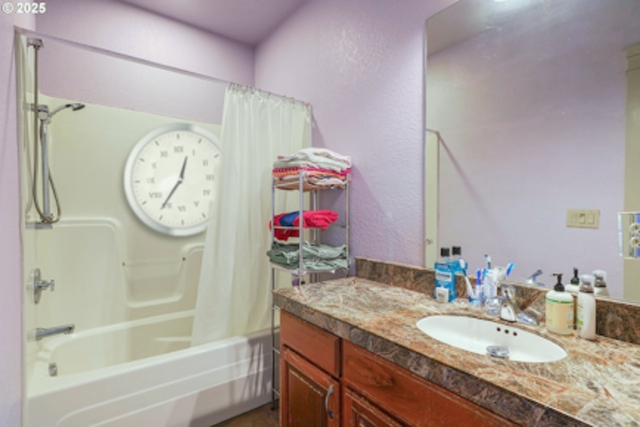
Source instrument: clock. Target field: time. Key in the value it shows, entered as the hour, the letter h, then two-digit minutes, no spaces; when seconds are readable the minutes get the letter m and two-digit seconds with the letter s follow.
12h36
